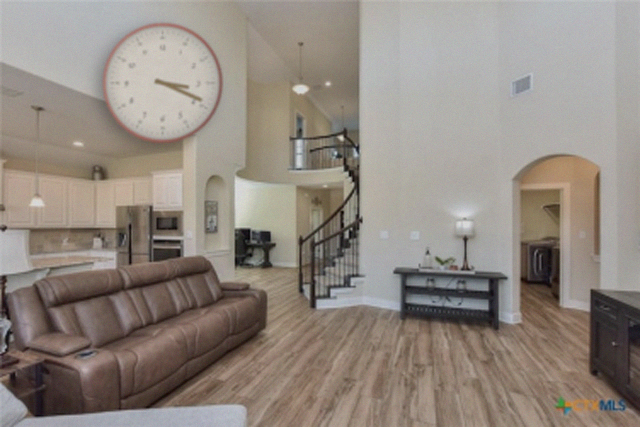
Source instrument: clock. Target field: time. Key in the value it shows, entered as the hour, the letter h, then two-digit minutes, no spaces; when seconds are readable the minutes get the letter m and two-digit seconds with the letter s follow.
3h19
